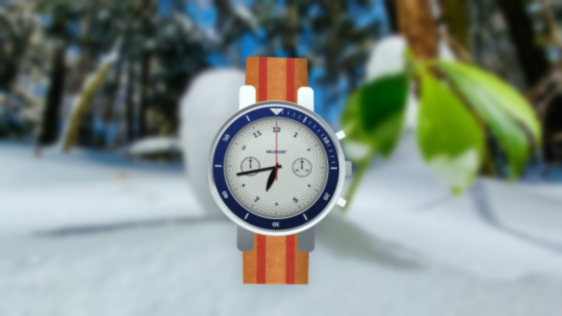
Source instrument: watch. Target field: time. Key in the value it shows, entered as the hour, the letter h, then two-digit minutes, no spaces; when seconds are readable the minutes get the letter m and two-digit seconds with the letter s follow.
6h43
